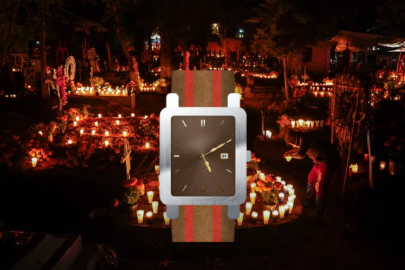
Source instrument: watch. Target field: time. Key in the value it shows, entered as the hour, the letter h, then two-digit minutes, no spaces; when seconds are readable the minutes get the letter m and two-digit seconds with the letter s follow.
5h10
